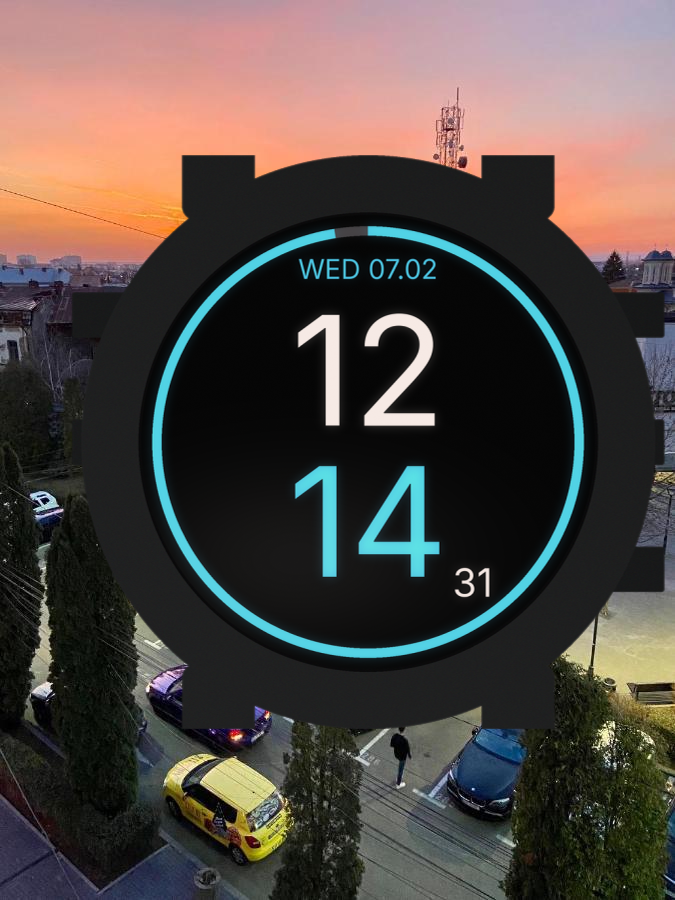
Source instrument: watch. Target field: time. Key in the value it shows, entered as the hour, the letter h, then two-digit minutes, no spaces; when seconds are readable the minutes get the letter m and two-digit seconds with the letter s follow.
12h14m31s
